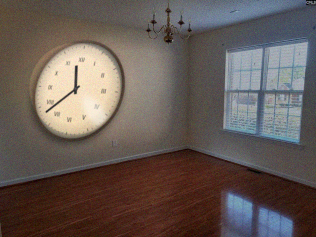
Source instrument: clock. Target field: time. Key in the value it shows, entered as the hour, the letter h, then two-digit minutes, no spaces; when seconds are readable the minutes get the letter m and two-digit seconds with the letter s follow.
11h38
